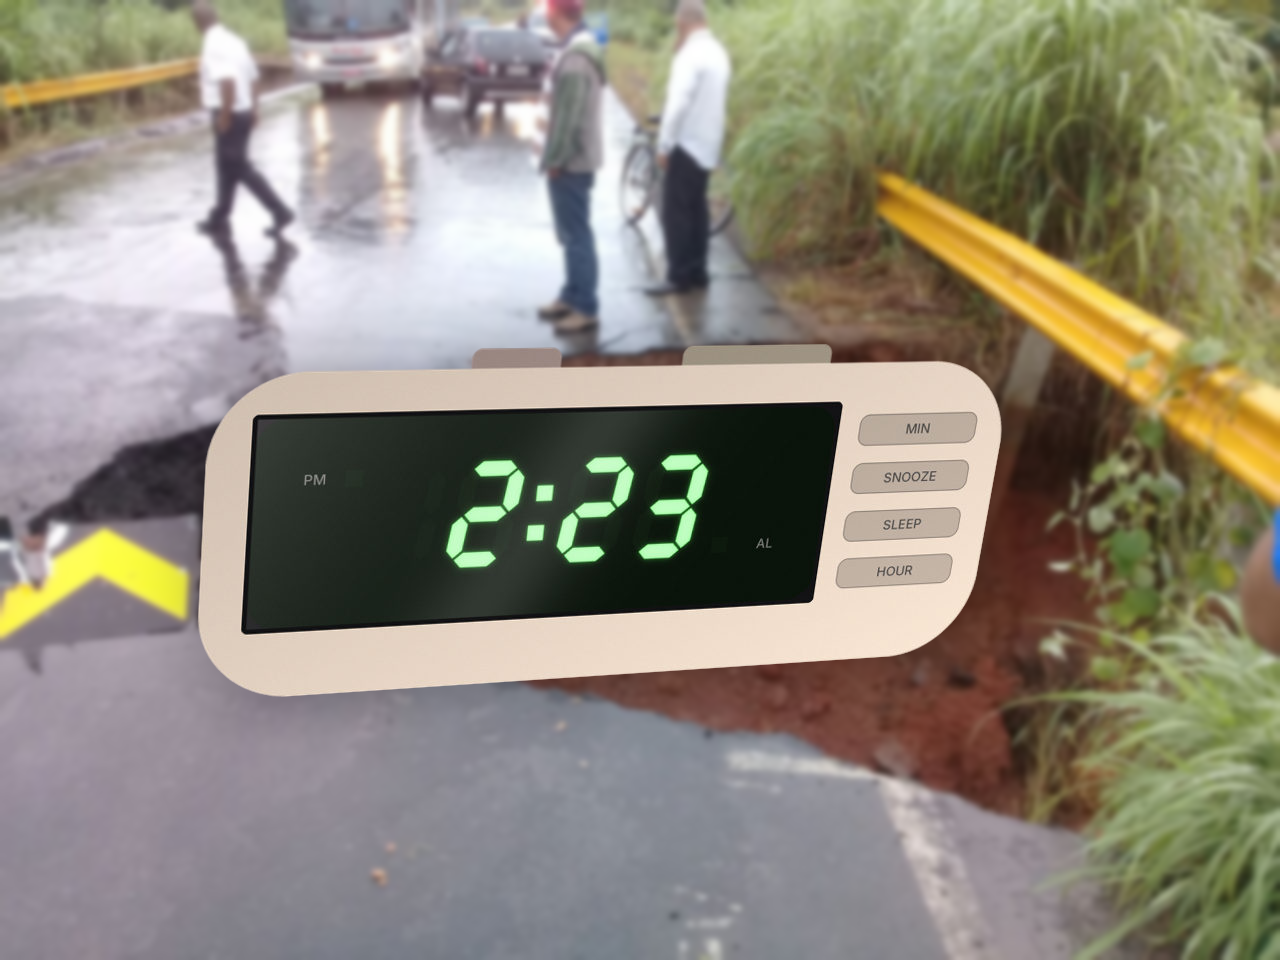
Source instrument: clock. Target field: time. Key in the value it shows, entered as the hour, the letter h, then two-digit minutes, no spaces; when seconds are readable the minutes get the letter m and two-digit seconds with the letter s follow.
2h23
